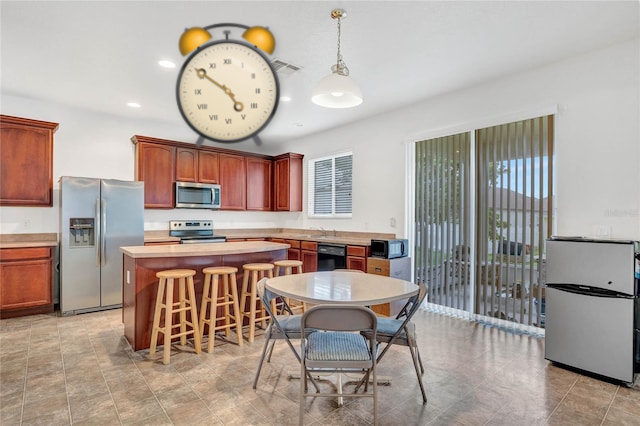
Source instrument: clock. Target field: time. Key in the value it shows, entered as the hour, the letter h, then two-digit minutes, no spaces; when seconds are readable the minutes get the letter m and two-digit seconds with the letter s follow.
4h51
